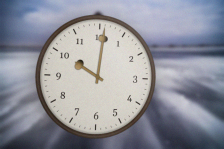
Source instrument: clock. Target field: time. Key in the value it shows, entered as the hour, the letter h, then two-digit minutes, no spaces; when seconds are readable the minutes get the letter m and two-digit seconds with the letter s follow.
10h01
